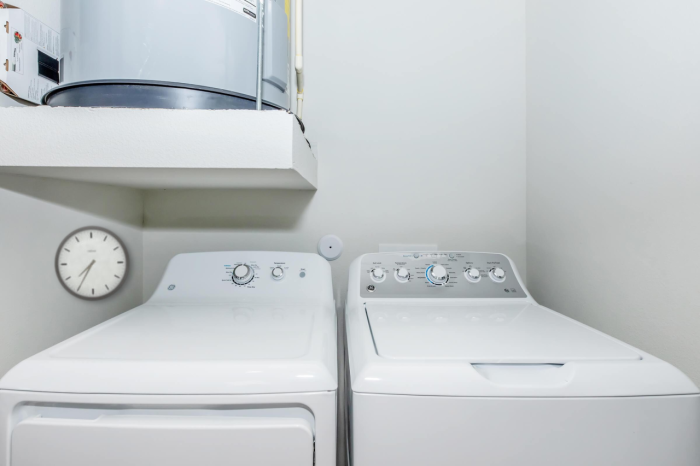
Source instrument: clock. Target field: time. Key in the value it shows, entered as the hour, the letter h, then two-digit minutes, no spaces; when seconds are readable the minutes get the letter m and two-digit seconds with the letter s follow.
7h35
